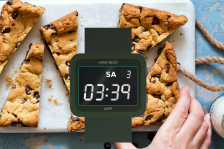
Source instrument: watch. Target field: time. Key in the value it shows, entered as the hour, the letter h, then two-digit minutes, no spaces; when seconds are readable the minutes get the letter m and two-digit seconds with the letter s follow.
3h39
